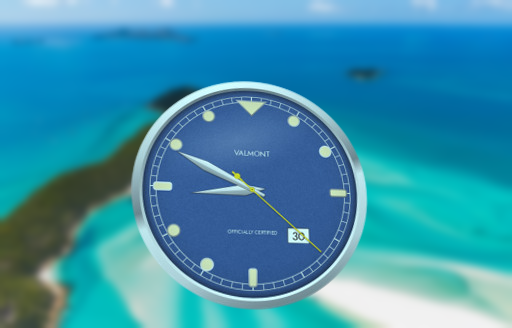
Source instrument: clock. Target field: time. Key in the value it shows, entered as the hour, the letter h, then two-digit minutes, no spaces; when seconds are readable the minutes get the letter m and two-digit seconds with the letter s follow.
8h49m22s
